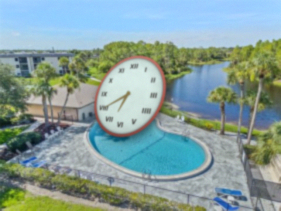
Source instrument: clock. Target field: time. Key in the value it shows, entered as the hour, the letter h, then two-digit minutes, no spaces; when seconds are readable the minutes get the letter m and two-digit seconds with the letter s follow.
6h40
